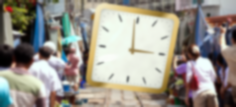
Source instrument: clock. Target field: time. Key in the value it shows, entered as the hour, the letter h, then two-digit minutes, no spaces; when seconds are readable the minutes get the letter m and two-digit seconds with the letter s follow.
2h59
